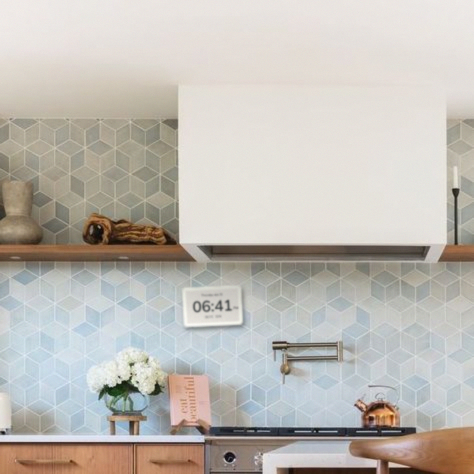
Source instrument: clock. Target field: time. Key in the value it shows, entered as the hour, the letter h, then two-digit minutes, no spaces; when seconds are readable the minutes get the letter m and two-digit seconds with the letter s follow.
6h41
